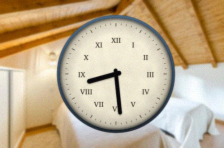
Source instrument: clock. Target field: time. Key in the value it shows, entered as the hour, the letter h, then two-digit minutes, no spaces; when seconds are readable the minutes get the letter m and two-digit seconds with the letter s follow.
8h29
